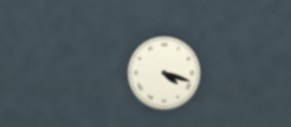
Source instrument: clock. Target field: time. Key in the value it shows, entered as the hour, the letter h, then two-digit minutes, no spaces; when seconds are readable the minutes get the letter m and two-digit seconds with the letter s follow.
4h18
